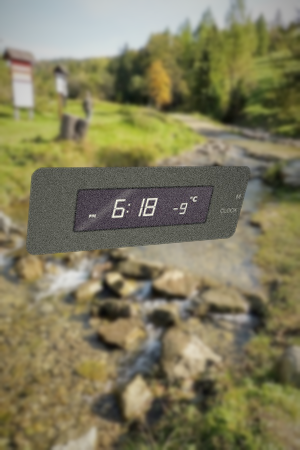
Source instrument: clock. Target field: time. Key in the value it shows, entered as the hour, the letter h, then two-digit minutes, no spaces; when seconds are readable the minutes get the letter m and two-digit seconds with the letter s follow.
6h18
